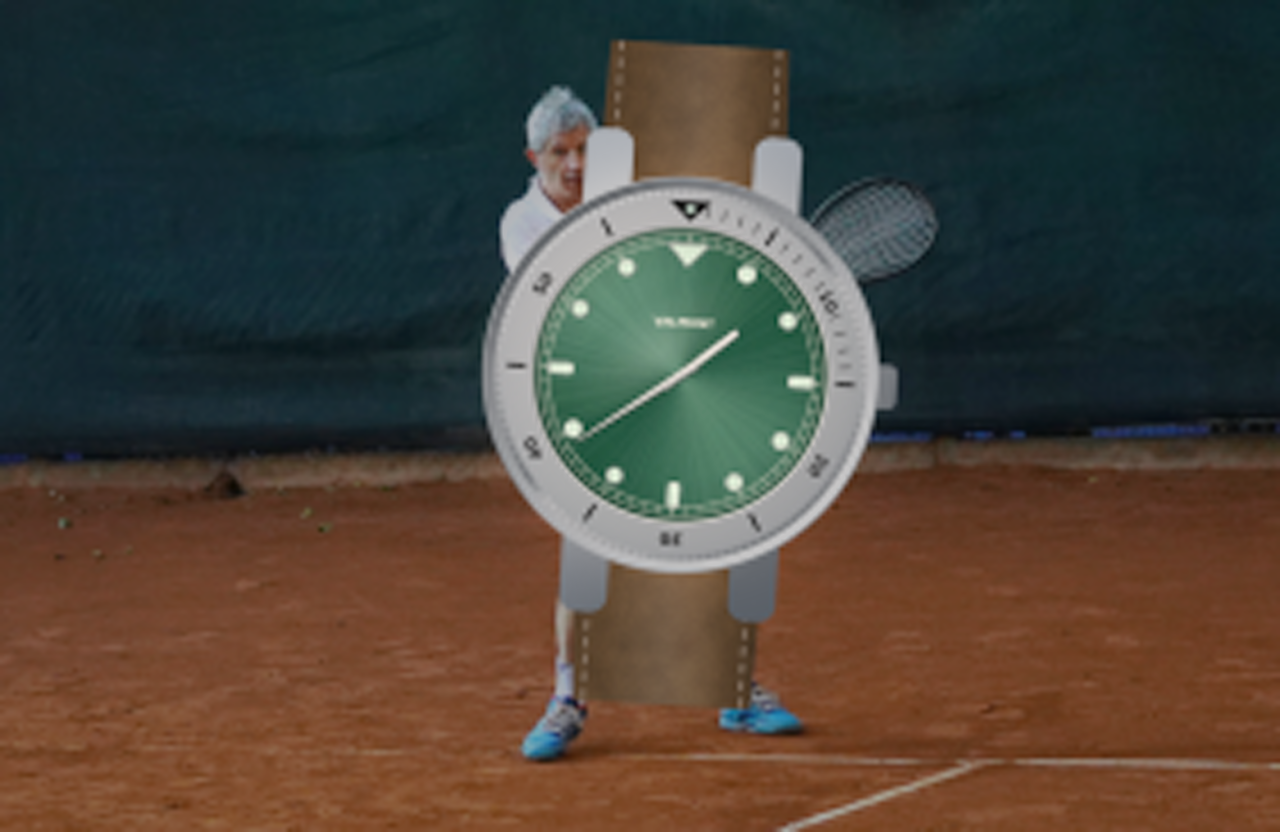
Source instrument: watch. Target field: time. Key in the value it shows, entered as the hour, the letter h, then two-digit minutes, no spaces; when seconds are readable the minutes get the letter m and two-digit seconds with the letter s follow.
1h39
